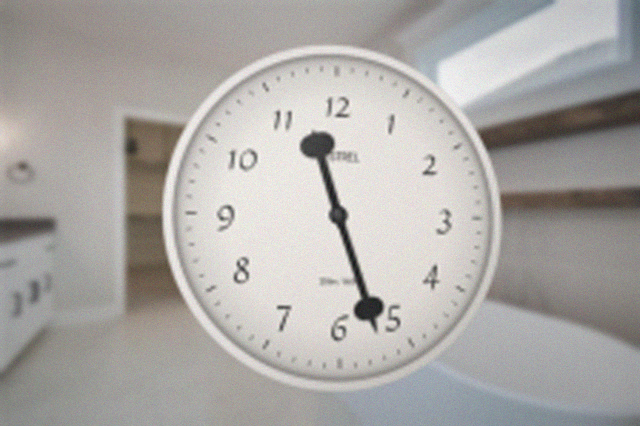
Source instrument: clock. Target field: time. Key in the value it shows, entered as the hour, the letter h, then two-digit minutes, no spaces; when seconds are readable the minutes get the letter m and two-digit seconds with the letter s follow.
11h27
